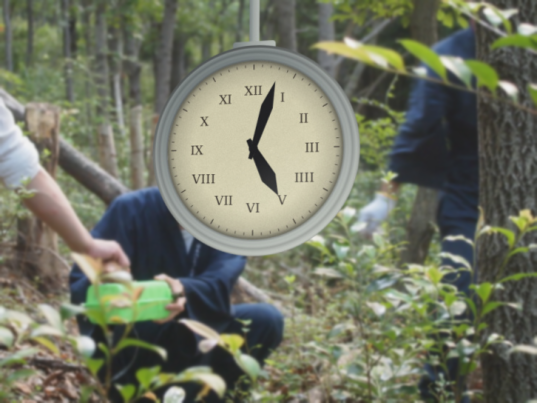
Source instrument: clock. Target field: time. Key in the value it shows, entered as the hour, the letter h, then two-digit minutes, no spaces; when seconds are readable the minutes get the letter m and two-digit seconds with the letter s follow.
5h03
